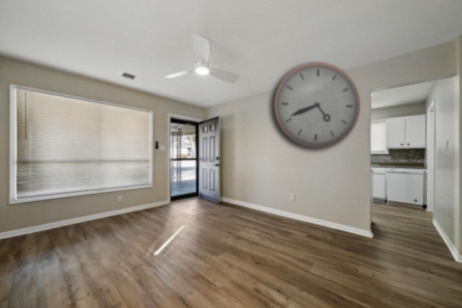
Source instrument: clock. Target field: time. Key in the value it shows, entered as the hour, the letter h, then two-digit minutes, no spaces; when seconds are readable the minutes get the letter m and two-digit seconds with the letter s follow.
4h41
